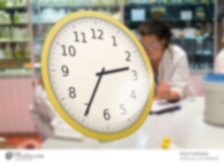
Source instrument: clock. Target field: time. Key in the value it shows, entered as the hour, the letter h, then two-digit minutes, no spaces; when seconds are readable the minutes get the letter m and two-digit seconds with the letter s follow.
2h35
